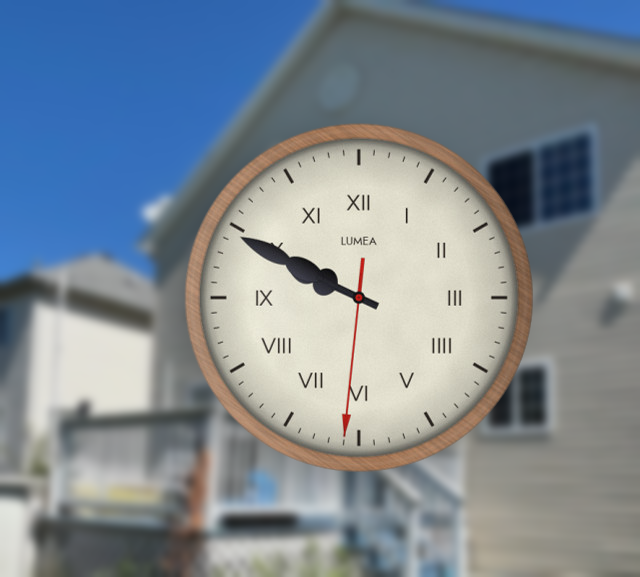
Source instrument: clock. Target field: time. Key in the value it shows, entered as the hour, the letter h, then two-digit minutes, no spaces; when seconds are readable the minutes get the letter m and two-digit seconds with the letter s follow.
9h49m31s
